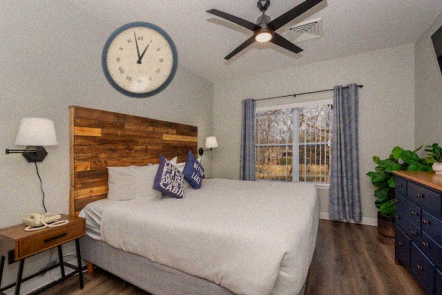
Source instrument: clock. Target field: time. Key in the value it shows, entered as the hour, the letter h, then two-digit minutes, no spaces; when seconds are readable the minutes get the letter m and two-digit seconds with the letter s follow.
12h58
